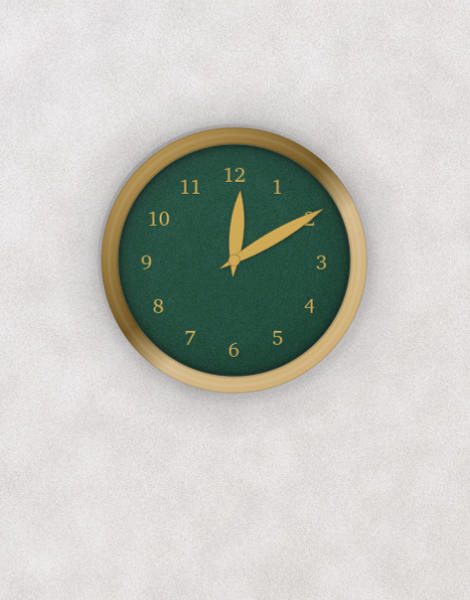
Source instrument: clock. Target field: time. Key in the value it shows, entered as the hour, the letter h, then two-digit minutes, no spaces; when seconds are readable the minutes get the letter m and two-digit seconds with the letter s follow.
12h10
